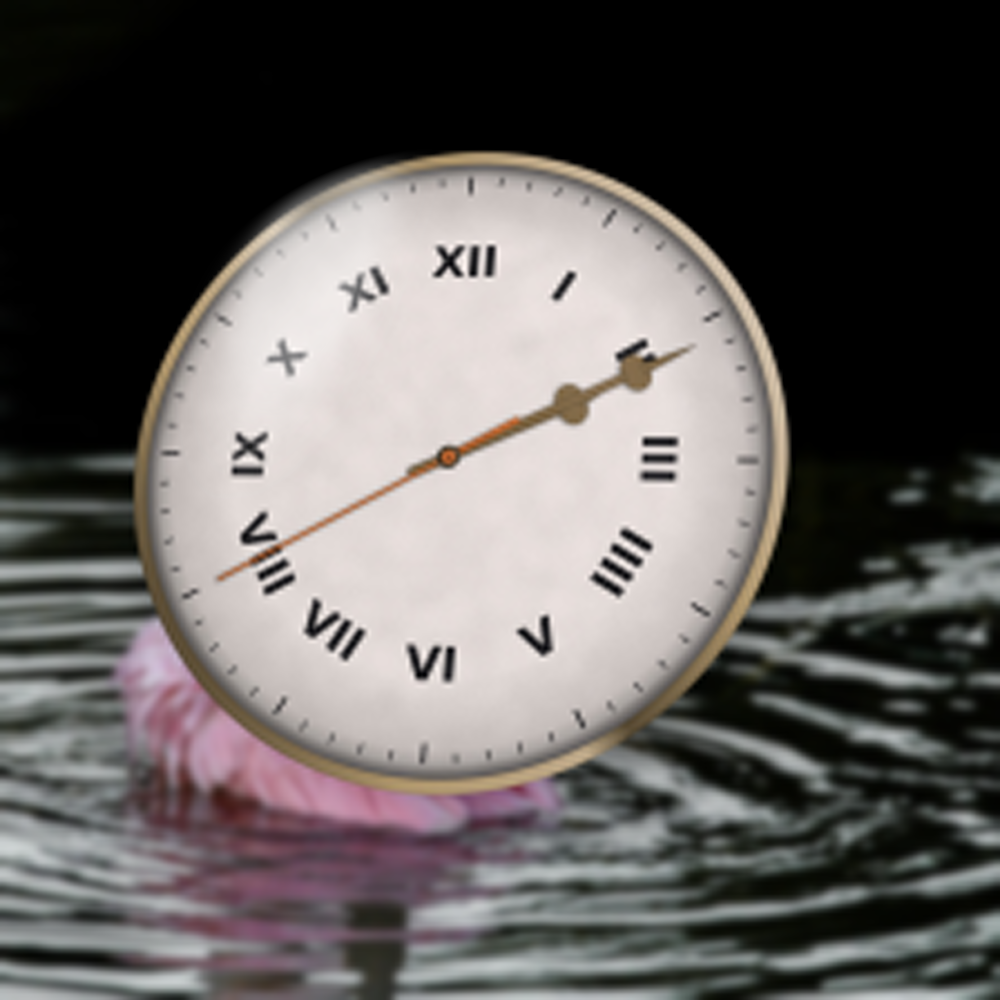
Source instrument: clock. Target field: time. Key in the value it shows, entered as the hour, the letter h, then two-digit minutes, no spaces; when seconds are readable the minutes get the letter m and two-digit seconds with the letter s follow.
2h10m40s
